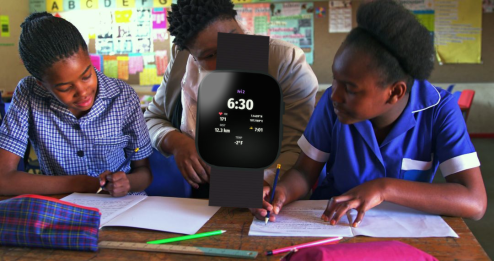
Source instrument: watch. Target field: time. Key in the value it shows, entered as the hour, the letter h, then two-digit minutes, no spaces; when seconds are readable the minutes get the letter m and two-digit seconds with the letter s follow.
6h30
